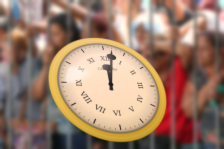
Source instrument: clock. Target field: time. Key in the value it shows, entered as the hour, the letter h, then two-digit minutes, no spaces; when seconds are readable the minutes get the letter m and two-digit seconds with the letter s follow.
12h02
